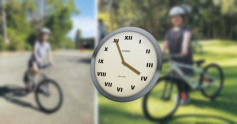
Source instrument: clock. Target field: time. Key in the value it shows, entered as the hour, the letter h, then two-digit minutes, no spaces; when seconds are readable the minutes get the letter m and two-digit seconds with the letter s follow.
3h55
